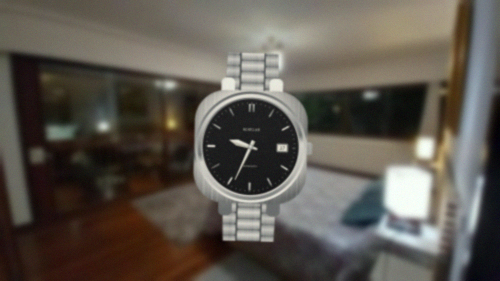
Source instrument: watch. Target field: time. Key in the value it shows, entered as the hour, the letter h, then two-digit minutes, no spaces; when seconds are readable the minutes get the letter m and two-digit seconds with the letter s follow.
9h34
